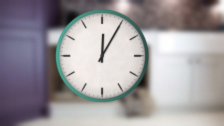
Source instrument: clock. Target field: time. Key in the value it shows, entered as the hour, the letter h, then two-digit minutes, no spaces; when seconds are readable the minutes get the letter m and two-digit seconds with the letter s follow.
12h05
